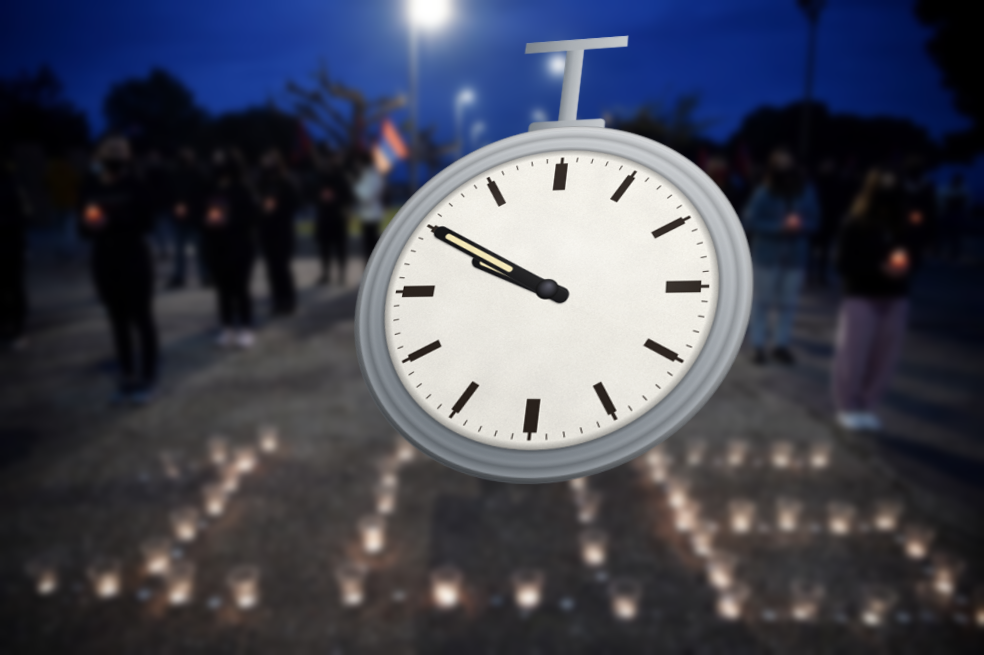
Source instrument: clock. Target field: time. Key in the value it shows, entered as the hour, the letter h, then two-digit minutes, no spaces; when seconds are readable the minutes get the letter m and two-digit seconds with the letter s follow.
9h50
